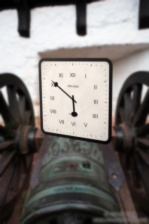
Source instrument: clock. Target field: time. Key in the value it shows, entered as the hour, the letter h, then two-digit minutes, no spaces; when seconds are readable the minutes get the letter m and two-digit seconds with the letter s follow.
5h51
